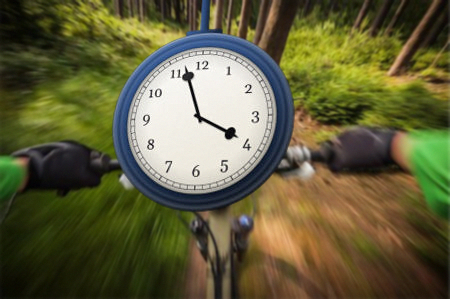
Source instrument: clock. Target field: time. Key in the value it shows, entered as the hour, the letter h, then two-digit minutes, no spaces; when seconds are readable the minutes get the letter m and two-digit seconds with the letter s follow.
3h57
